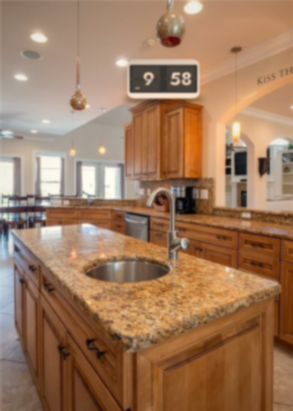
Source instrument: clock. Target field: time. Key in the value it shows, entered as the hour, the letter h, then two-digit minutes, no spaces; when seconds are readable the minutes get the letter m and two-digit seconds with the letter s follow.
9h58
